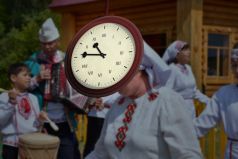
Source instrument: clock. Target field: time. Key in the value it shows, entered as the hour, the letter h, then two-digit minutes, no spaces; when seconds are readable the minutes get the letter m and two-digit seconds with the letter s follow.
10h46
